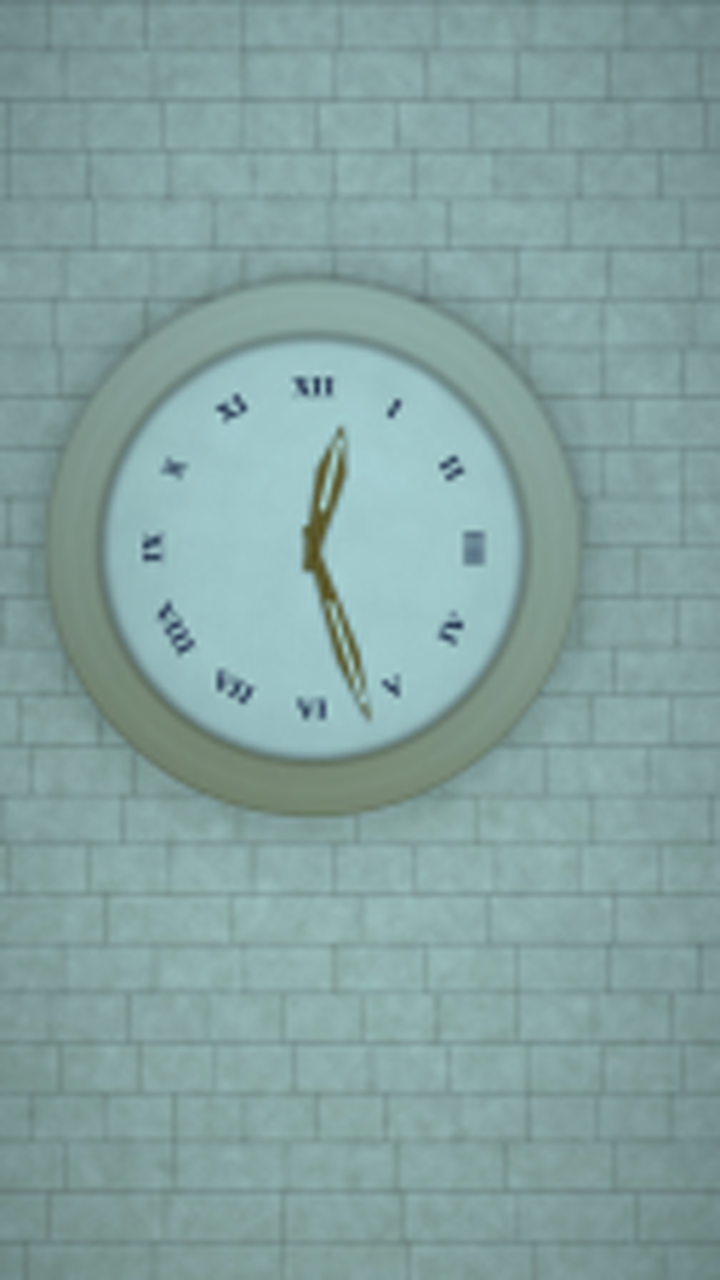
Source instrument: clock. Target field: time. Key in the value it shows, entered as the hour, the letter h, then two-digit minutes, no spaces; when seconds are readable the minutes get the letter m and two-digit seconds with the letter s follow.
12h27
